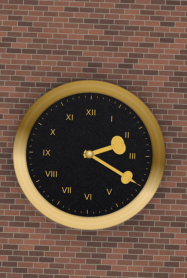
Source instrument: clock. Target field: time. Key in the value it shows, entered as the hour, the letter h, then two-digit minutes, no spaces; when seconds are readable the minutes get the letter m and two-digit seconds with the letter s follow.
2h20
